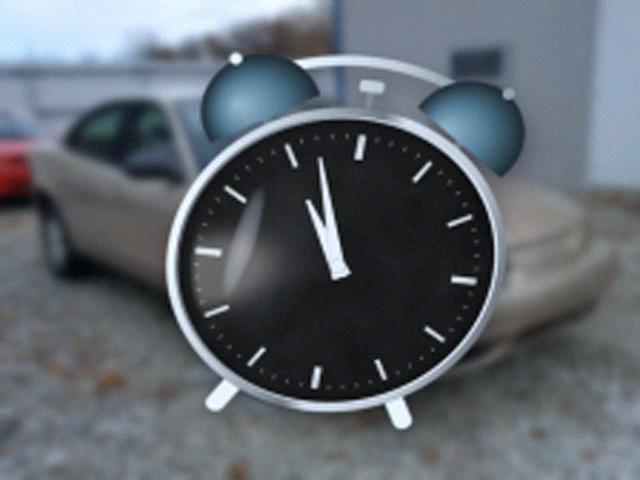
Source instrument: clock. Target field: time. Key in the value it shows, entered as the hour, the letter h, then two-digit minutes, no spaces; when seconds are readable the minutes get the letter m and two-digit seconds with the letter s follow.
10h57
